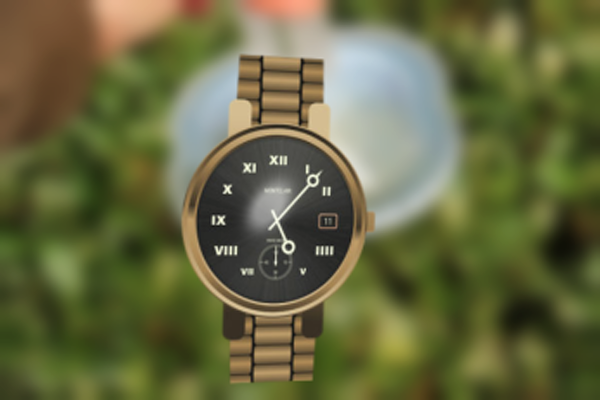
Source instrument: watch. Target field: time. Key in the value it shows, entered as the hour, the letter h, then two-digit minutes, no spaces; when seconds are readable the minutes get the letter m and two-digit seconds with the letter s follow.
5h07
